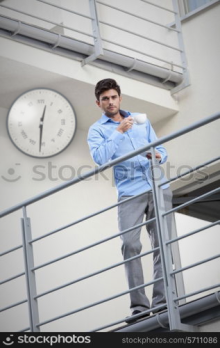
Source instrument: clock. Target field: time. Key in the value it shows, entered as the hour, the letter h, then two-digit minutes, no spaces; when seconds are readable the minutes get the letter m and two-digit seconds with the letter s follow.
12h31
